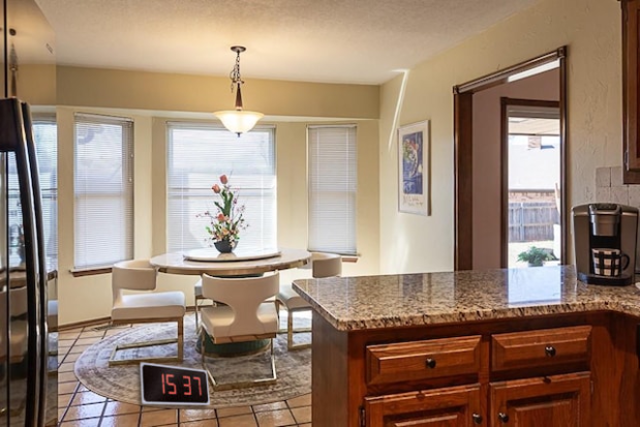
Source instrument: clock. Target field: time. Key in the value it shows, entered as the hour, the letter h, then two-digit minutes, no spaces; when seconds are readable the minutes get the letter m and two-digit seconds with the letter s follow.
15h37
